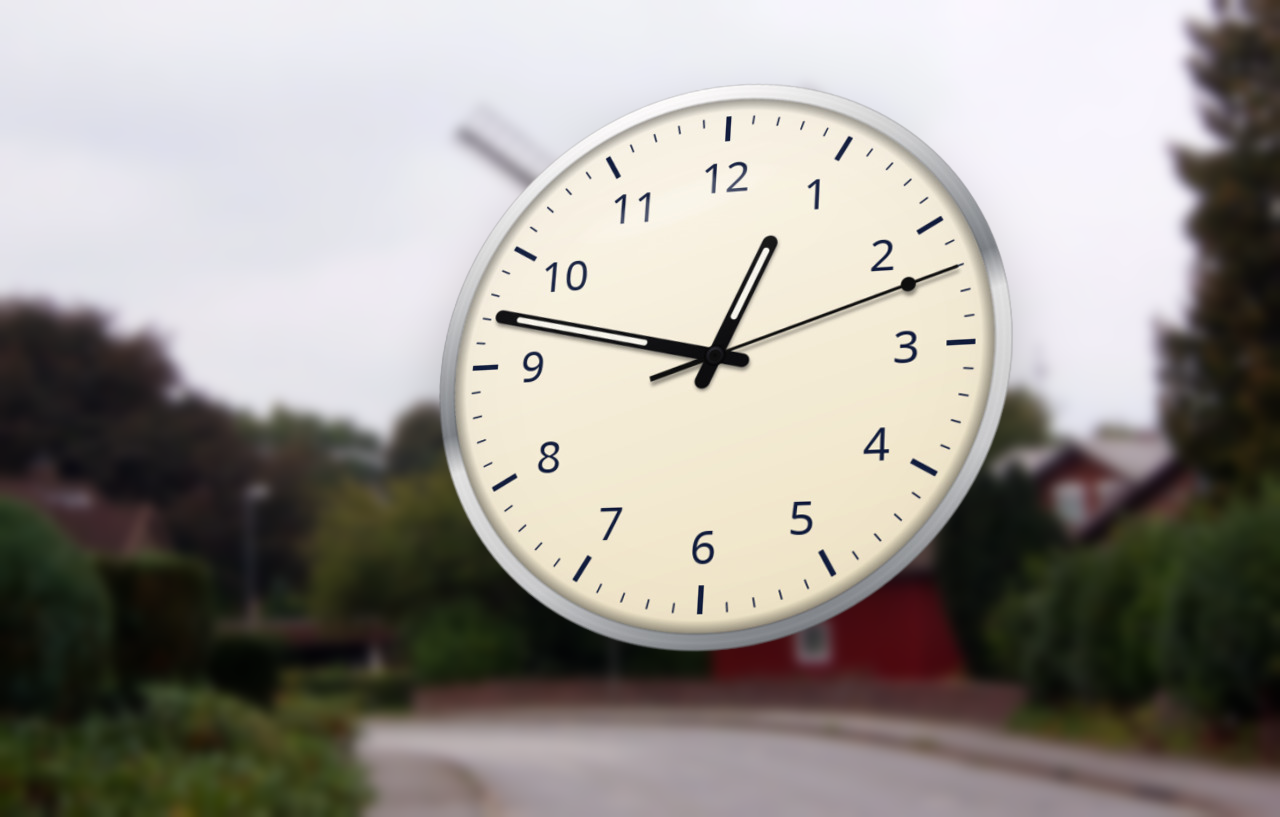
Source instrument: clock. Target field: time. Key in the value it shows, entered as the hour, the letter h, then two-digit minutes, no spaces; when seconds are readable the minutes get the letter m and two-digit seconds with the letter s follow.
12h47m12s
